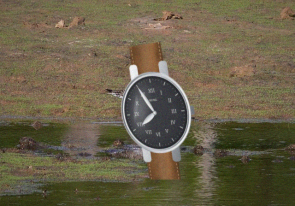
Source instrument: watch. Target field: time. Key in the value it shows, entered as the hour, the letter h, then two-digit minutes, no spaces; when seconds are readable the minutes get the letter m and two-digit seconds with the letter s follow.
7h55
